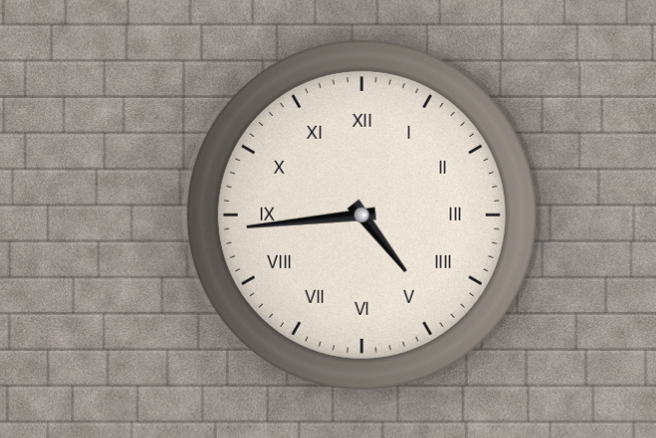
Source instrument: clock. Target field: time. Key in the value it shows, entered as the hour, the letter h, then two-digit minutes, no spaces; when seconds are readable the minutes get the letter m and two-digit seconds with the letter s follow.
4h44
